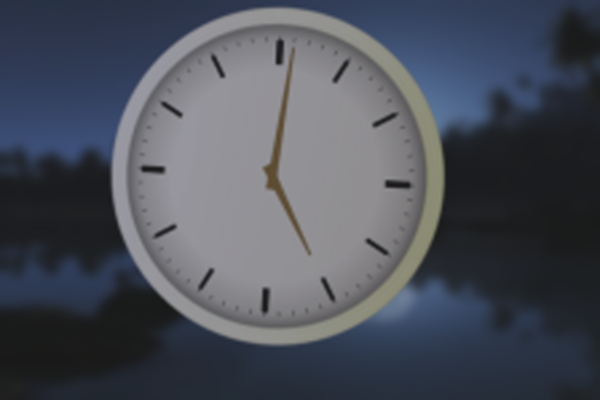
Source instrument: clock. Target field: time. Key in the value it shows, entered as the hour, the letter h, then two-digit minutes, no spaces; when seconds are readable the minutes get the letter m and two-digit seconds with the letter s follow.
5h01
